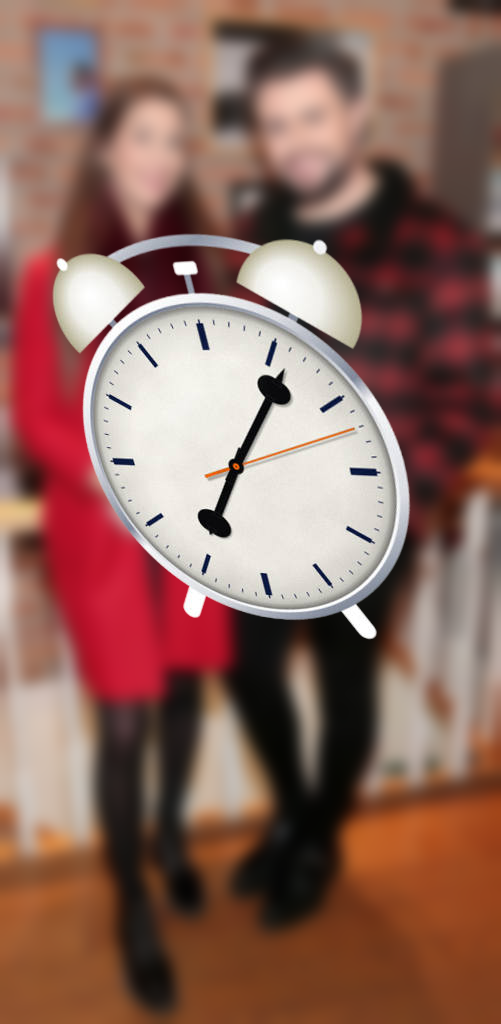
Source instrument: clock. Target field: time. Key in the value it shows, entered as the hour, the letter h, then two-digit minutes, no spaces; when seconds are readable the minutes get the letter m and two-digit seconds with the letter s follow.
7h06m12s
